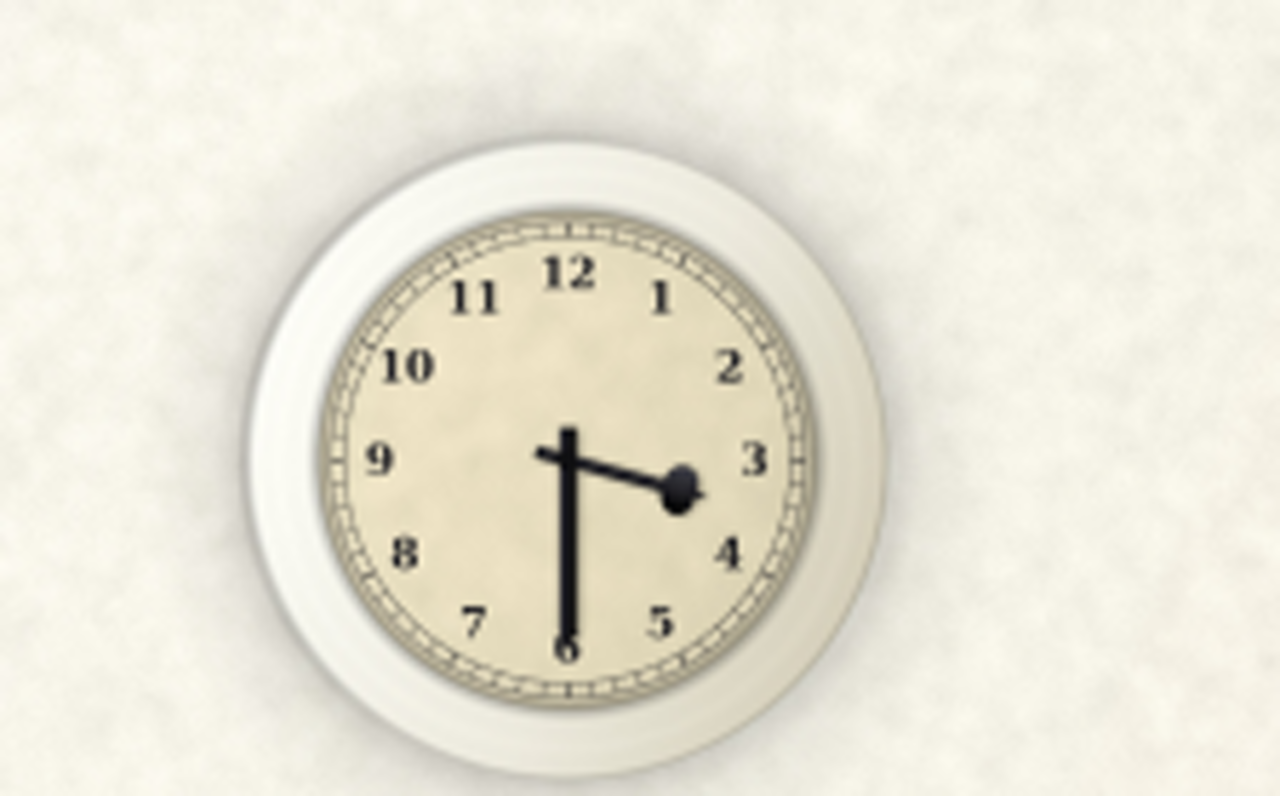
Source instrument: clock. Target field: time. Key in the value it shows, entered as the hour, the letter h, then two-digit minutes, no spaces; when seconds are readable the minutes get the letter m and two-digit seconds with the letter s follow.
3h30
